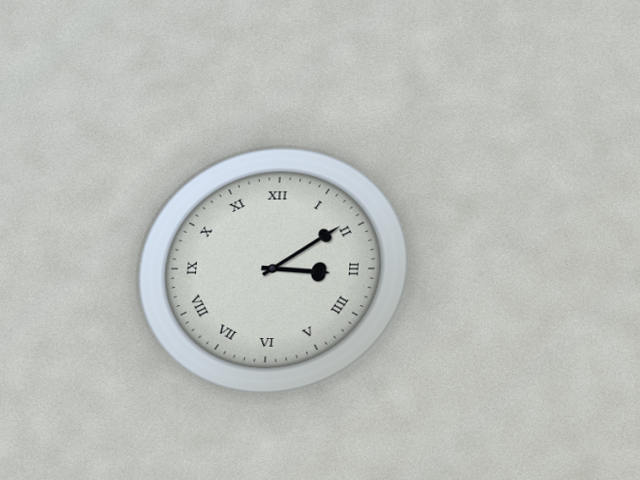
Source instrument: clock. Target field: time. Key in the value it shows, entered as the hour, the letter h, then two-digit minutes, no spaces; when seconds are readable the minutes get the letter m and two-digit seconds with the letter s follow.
3h09
